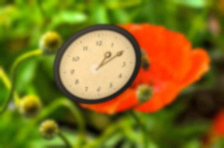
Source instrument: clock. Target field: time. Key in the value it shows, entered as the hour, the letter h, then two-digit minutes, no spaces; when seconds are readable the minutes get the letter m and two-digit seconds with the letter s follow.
1h10
